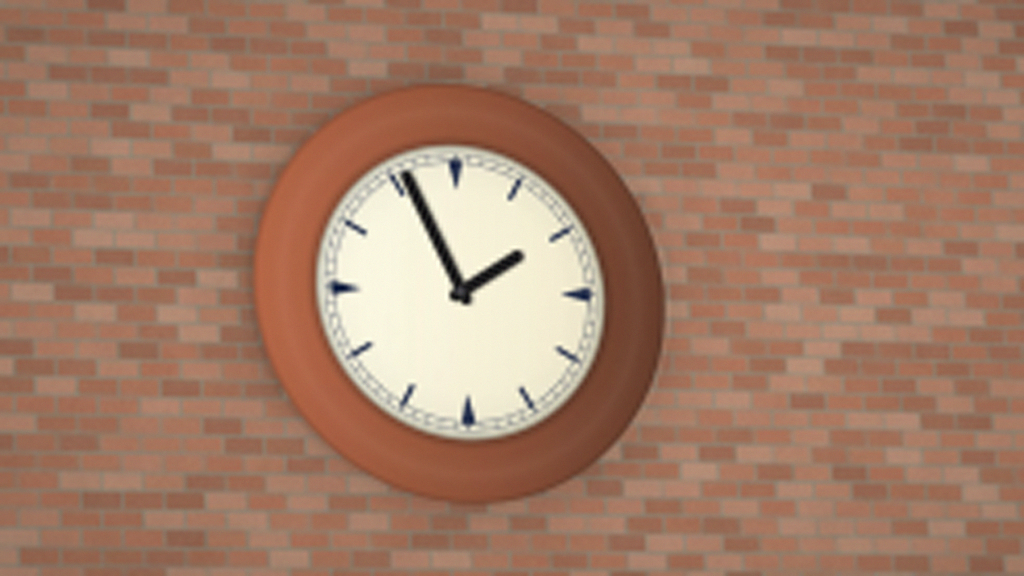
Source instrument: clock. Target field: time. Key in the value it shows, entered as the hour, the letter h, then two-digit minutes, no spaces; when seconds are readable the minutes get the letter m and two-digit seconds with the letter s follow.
1h56
